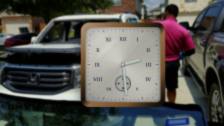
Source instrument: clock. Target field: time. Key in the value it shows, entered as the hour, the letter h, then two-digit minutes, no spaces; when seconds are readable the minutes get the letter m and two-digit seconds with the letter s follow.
2h29
